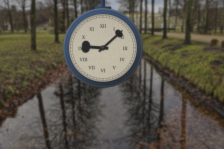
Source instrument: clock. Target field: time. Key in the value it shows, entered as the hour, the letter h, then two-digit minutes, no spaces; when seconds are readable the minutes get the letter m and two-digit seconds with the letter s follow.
9h08
